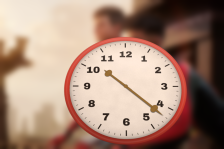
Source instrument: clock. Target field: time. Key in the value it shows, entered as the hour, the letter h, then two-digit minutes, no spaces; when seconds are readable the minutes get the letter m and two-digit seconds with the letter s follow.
10h22
